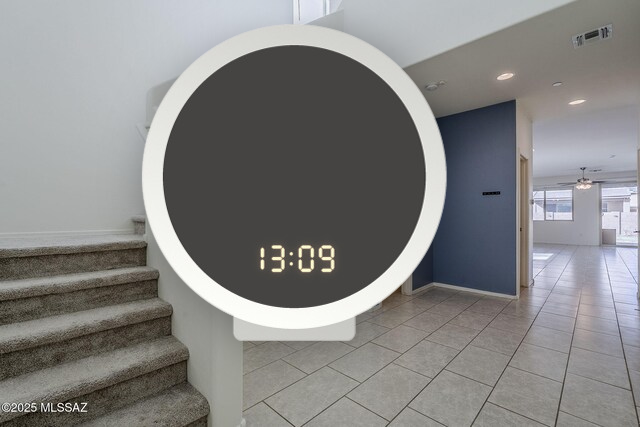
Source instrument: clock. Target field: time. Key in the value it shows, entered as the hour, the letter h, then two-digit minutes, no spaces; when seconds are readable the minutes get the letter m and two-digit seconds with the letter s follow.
13h09
